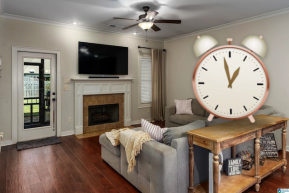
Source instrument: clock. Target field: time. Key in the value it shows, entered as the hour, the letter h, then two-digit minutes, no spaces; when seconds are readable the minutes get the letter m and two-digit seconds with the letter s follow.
12h58
